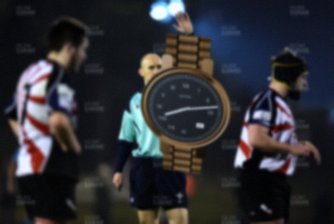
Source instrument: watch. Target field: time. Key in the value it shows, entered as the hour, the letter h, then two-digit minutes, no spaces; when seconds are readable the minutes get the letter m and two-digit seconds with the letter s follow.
8h13
